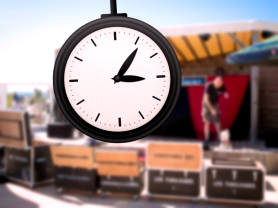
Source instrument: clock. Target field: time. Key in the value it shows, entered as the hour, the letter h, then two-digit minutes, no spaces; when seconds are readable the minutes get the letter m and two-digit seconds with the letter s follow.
3h06
